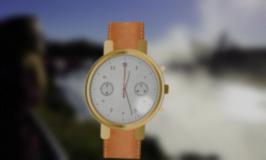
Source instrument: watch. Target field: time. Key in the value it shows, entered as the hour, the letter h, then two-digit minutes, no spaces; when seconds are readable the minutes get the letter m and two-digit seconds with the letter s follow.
12h27
